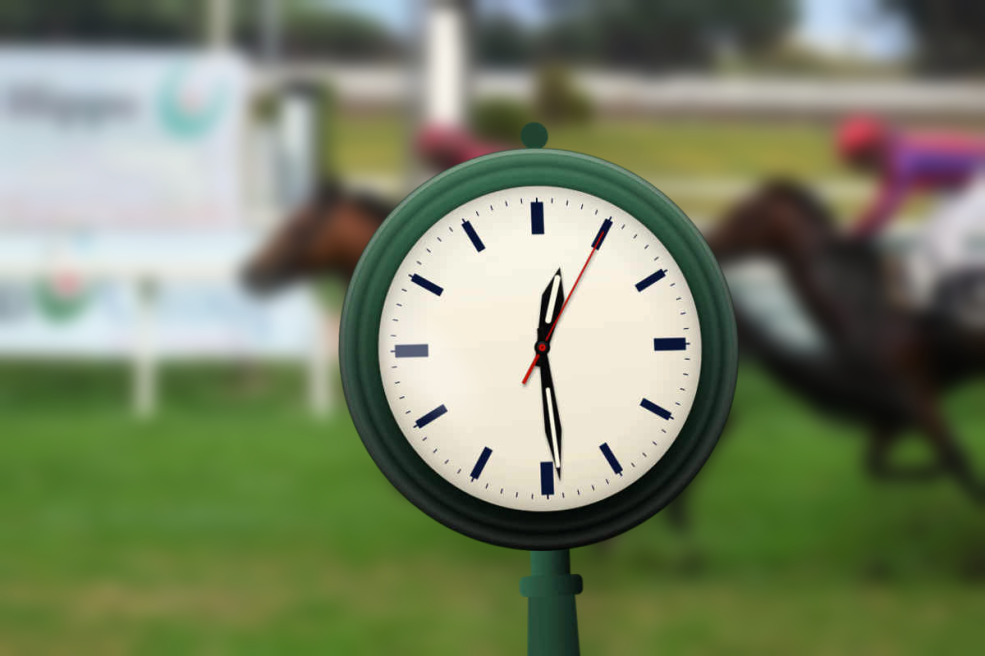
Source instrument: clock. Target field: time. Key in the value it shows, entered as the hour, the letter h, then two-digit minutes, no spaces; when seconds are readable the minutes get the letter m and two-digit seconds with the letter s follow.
12h29m05s
